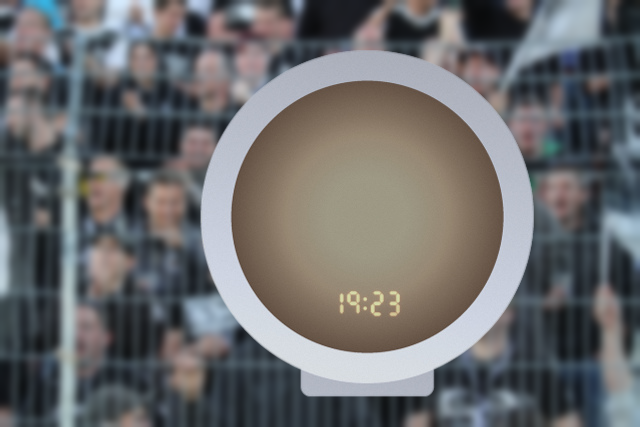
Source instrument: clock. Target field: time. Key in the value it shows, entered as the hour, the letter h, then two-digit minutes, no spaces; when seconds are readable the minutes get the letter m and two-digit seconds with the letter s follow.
19h23
